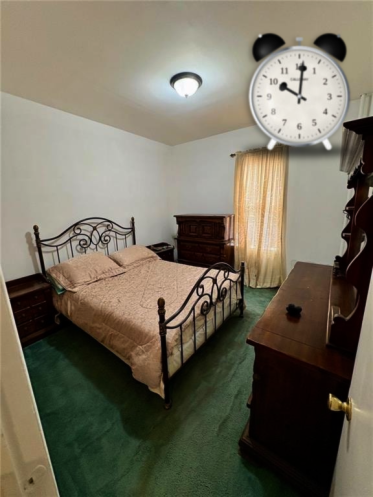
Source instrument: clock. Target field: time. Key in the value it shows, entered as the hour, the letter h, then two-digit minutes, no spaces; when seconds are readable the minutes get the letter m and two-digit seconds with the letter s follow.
10h01
